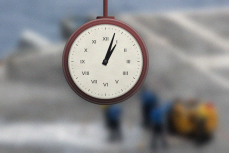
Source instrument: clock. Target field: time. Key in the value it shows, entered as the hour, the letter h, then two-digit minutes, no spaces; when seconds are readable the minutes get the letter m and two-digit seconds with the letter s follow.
1h03
